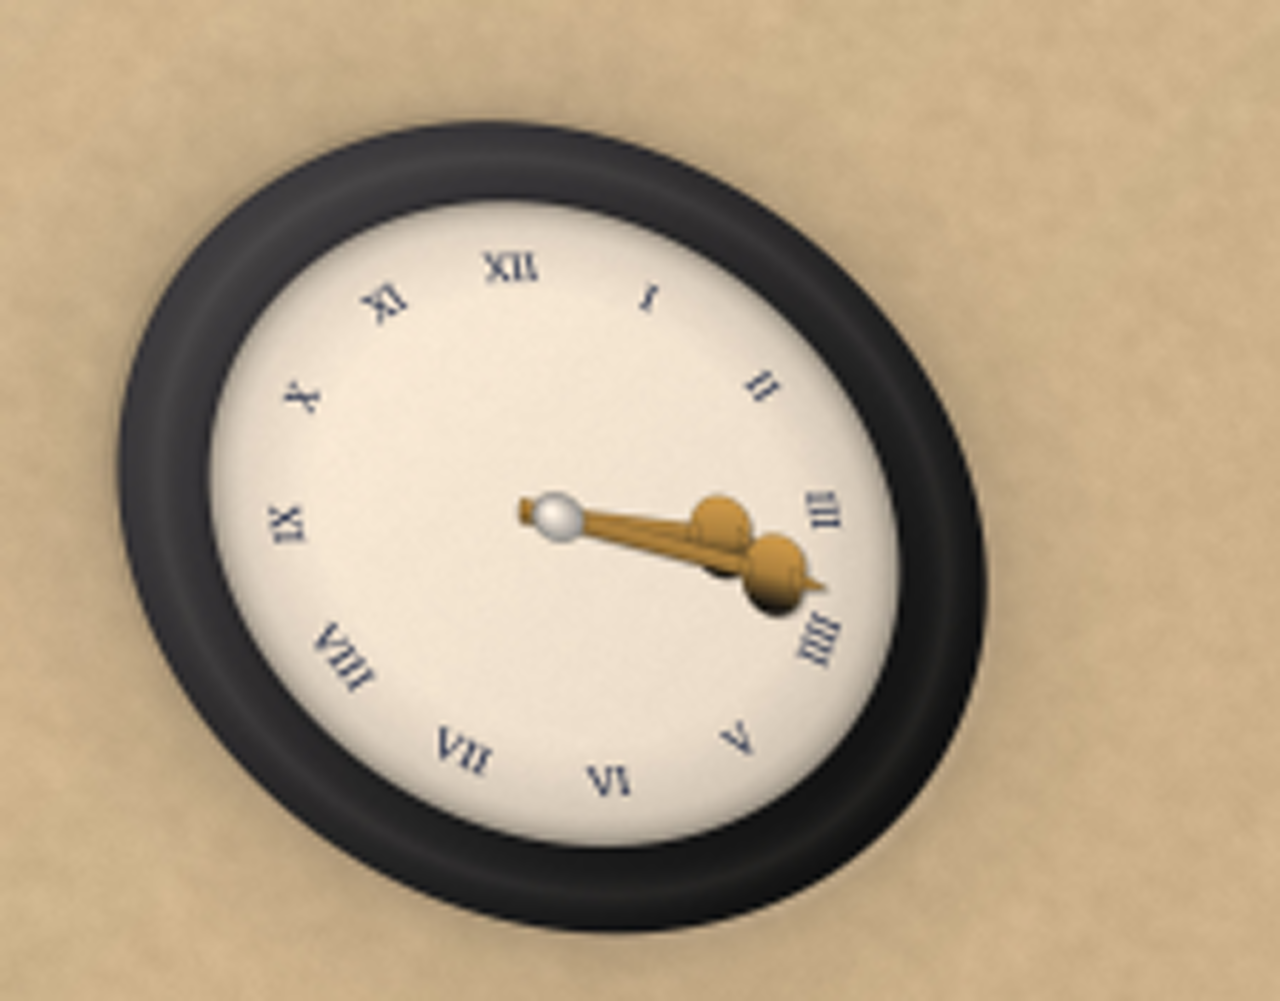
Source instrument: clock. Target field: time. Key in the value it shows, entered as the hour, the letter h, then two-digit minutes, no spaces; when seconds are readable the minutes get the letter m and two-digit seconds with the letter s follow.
3h18
